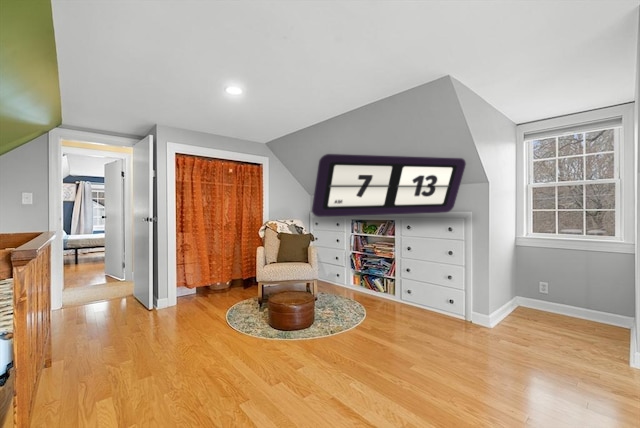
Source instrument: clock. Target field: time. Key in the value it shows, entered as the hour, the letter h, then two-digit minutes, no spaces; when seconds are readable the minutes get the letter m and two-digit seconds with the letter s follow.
7h13
